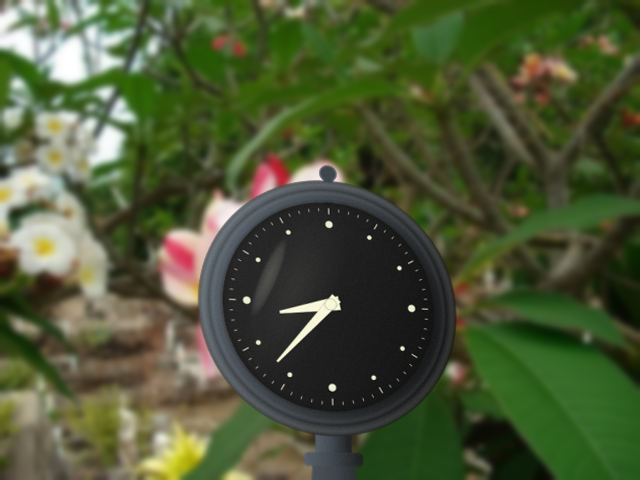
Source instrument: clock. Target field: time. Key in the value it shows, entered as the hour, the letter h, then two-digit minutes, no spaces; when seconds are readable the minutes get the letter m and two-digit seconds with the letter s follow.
8h37
